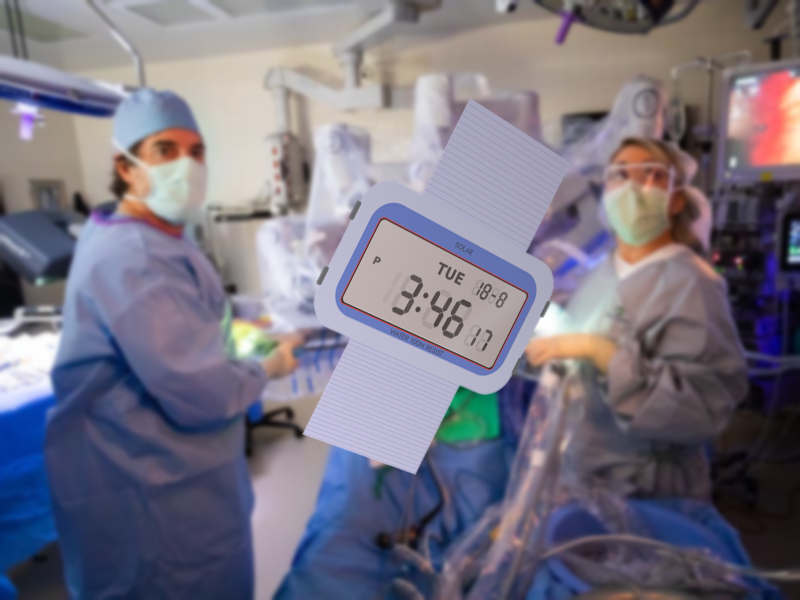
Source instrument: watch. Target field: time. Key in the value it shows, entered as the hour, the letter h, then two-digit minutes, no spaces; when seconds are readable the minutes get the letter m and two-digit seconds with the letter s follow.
3h46m17s
